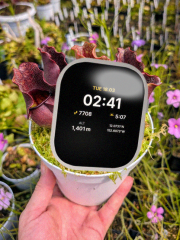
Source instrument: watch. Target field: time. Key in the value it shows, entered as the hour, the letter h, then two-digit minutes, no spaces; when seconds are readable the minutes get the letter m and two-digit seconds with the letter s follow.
2h41
